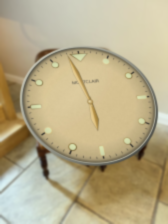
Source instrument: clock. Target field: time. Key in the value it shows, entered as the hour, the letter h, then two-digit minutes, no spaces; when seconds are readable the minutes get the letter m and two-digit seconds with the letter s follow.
5h58
